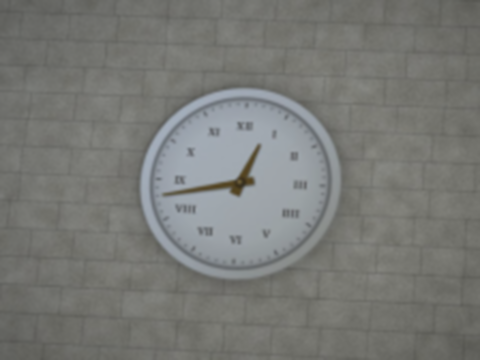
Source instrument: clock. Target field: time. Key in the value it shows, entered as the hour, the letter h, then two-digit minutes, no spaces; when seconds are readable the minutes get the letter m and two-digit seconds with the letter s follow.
12h43
